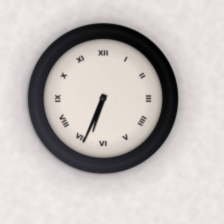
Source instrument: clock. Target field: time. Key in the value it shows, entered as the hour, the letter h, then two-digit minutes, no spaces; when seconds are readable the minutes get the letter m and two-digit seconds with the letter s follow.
6h34
